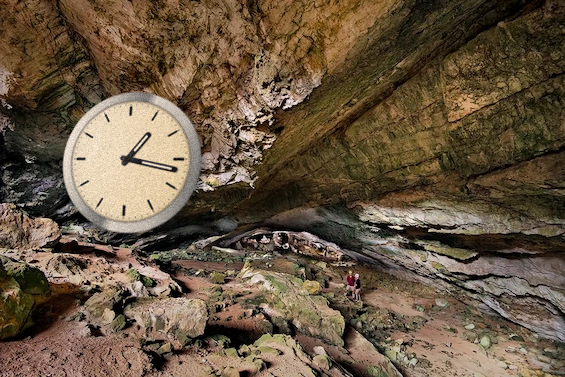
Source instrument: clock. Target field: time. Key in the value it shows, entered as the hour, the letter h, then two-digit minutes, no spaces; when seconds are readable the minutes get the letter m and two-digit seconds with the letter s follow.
1h17
